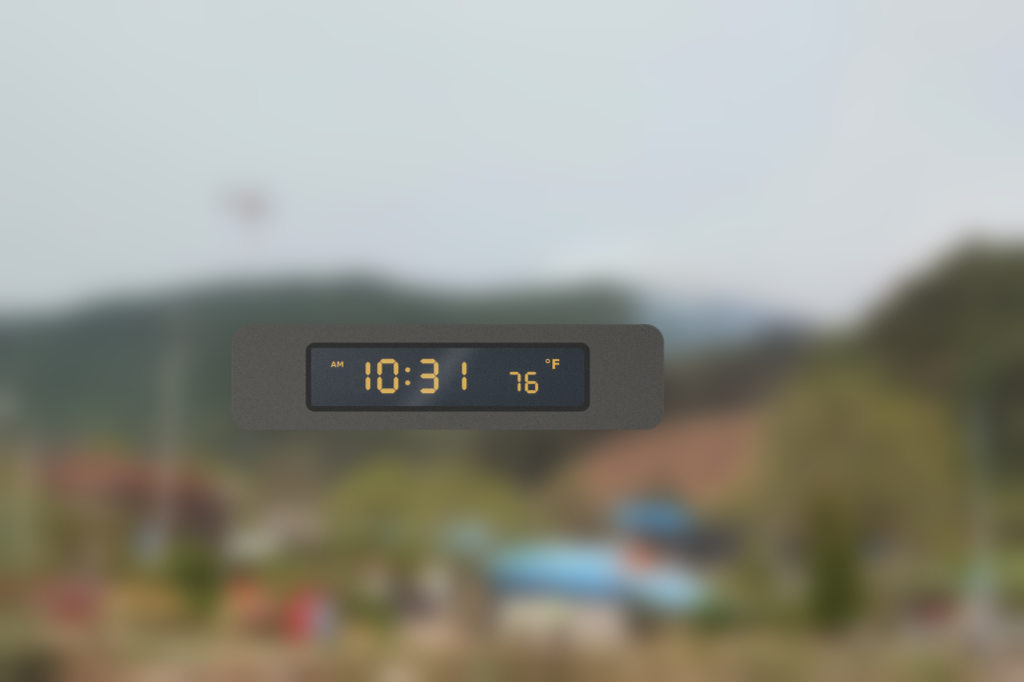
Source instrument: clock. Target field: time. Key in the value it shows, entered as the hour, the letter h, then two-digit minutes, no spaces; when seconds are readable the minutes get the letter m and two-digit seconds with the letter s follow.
10h31
